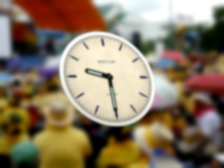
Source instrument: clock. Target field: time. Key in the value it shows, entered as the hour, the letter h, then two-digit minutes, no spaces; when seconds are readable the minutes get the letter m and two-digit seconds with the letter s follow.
9h30
